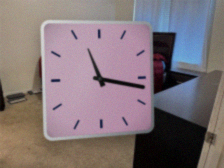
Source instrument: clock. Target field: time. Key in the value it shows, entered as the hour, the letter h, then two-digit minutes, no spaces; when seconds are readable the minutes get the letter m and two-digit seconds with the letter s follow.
11h17
